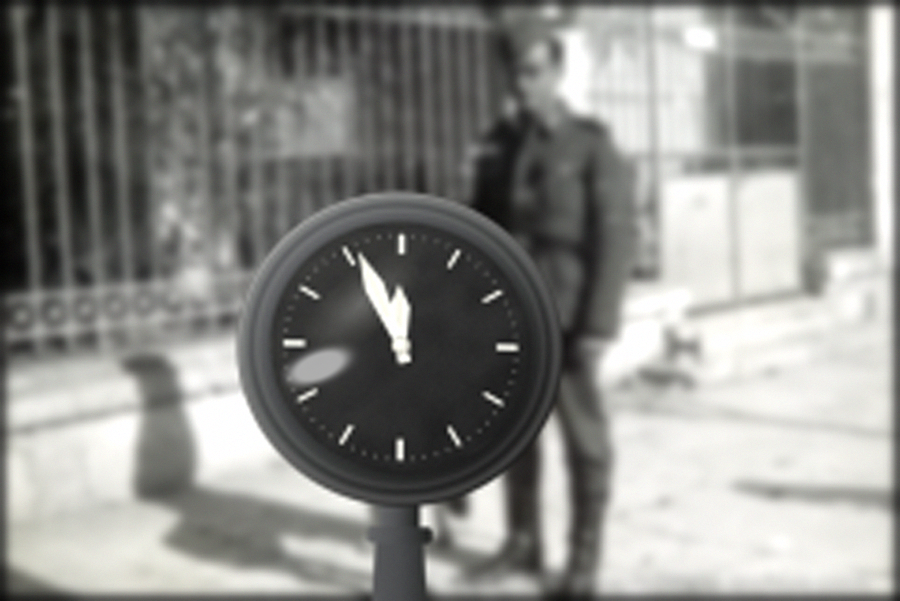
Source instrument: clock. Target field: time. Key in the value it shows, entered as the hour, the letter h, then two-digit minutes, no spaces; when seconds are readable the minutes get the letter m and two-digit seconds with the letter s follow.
11h56
